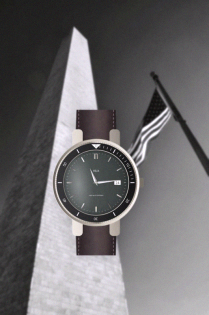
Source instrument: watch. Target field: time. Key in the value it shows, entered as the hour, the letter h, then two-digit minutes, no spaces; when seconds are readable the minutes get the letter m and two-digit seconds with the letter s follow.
11h14
